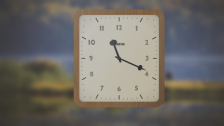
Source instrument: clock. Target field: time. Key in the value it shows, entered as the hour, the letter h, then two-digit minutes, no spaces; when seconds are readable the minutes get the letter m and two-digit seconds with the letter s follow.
11h19
